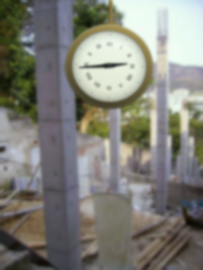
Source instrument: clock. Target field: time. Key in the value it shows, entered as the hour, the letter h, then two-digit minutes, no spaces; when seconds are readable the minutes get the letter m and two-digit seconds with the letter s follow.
2h44
